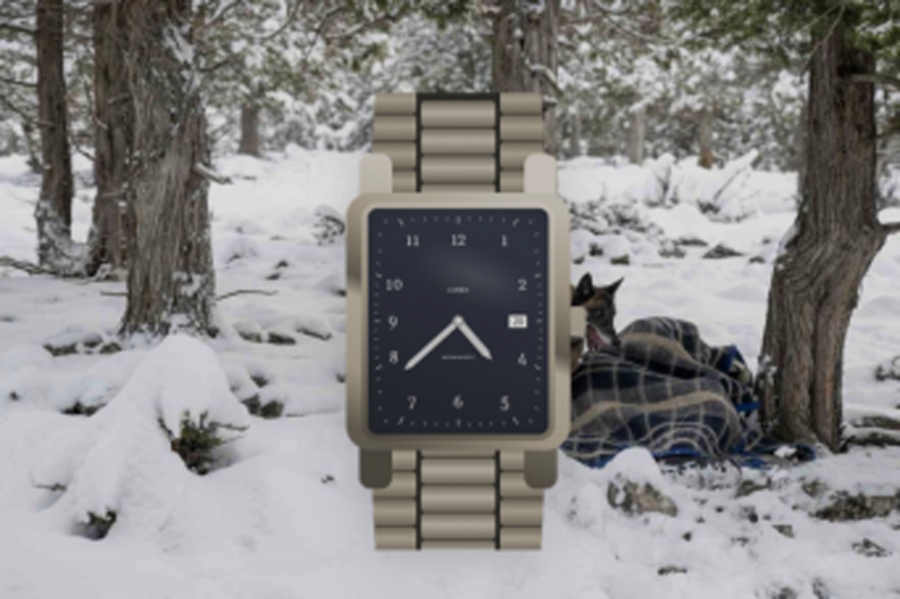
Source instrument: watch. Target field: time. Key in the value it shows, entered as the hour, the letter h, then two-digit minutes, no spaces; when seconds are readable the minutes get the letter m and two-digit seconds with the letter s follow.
4h38
